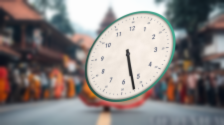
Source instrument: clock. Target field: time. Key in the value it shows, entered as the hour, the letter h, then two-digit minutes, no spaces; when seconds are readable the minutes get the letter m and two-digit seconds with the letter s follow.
5h27
